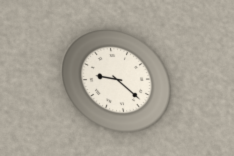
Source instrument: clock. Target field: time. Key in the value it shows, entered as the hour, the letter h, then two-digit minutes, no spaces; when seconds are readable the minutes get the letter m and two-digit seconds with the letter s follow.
9h23
